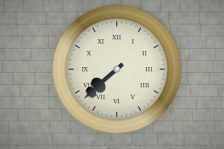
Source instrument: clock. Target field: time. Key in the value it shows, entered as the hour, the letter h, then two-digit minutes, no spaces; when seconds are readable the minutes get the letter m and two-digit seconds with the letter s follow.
7h38
